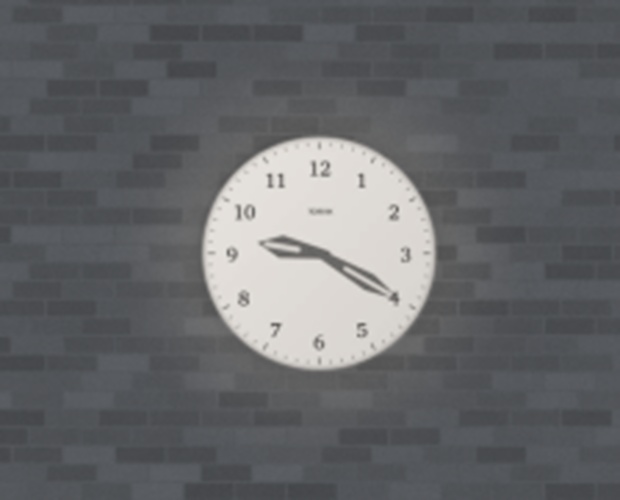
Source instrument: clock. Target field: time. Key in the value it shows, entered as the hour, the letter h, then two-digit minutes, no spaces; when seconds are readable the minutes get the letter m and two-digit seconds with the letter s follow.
9h20
